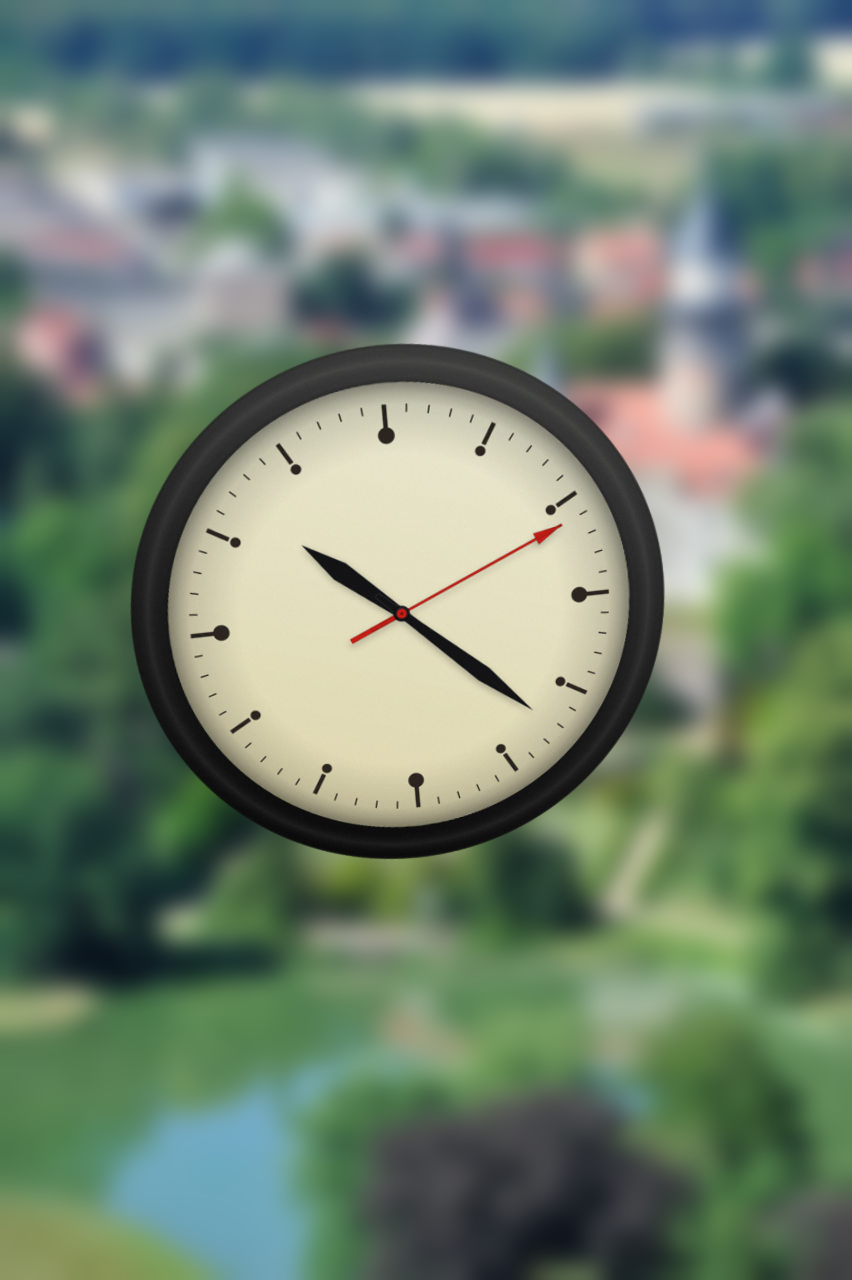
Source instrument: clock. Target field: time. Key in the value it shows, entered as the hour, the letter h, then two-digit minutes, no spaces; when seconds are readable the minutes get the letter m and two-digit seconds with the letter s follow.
10h22m11s
